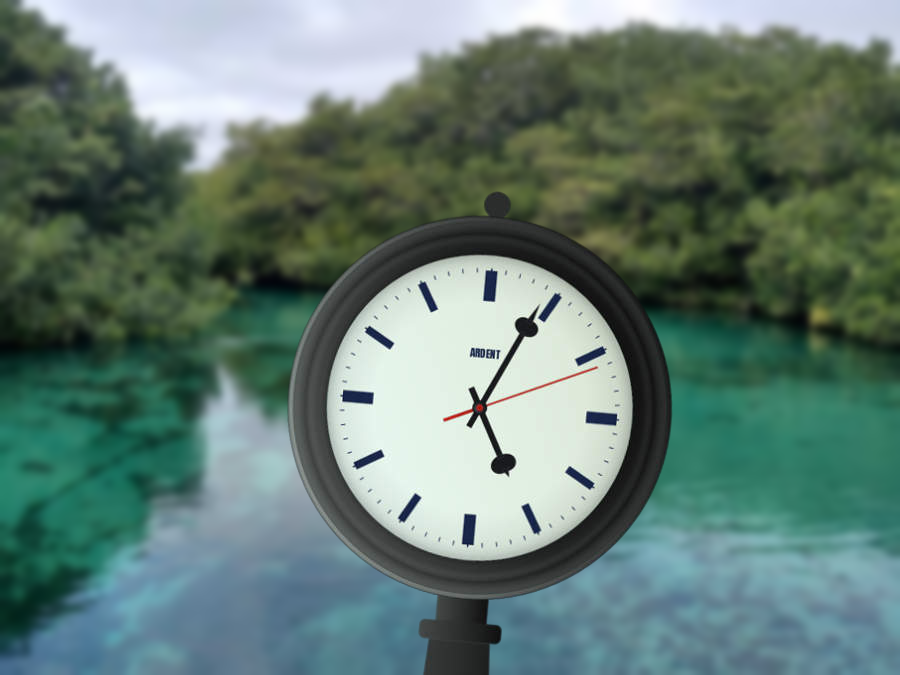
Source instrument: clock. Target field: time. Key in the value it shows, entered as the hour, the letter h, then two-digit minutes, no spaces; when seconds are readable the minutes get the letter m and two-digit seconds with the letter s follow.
5h04m11s
